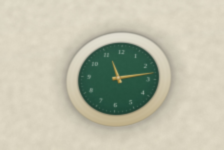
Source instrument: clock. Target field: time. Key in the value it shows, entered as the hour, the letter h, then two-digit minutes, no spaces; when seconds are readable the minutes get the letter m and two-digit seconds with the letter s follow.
11h13
